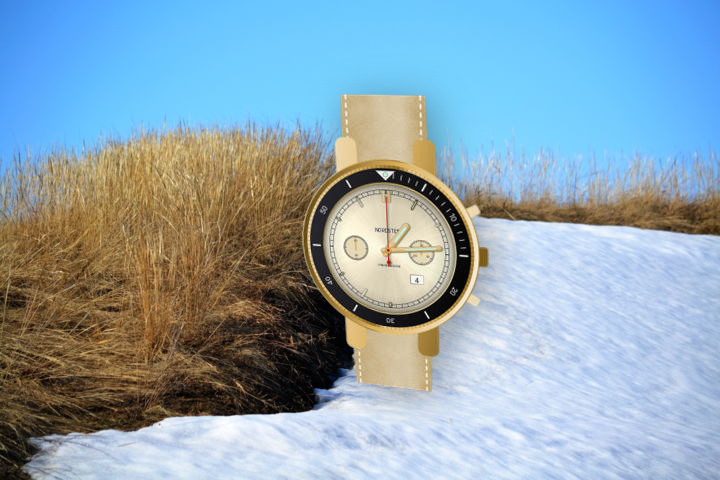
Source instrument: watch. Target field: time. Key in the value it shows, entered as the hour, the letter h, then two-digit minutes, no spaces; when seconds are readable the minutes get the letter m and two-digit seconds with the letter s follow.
1h14
